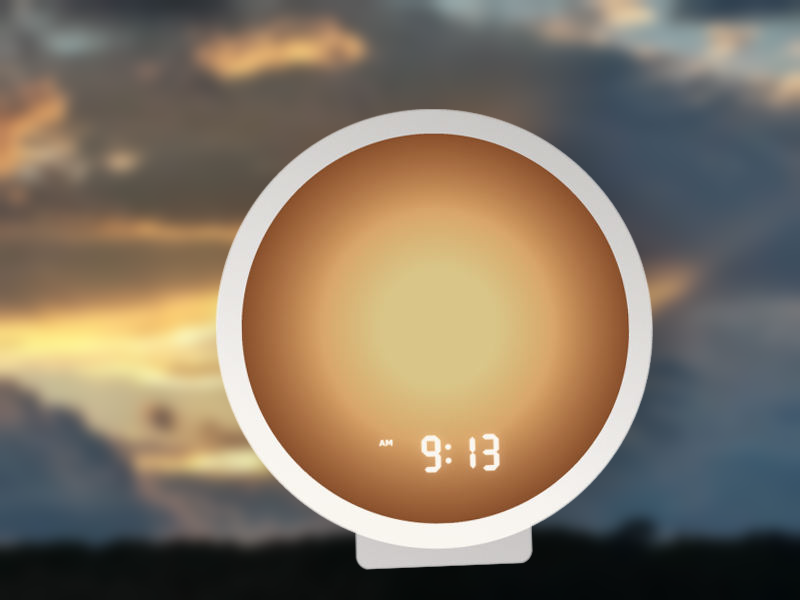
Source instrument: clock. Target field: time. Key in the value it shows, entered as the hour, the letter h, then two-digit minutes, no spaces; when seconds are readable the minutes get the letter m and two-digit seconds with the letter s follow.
9h13
